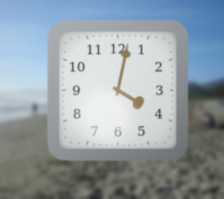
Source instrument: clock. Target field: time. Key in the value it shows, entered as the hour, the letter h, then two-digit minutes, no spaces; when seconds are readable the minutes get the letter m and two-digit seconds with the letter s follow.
4h02
